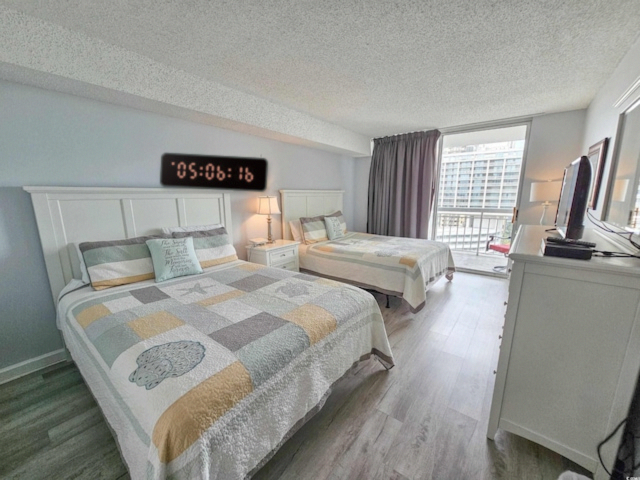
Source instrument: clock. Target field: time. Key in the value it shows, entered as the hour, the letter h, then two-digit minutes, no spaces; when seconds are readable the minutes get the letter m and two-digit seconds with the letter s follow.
5h06m16s
